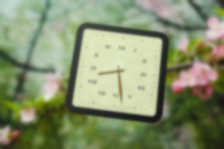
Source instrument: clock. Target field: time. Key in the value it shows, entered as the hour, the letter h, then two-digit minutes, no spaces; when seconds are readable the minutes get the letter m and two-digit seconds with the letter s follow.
8h28
